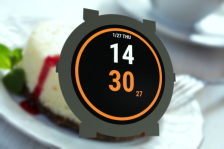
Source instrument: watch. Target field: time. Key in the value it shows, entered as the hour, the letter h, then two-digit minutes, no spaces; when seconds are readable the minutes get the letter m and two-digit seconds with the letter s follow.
14h30m27s
